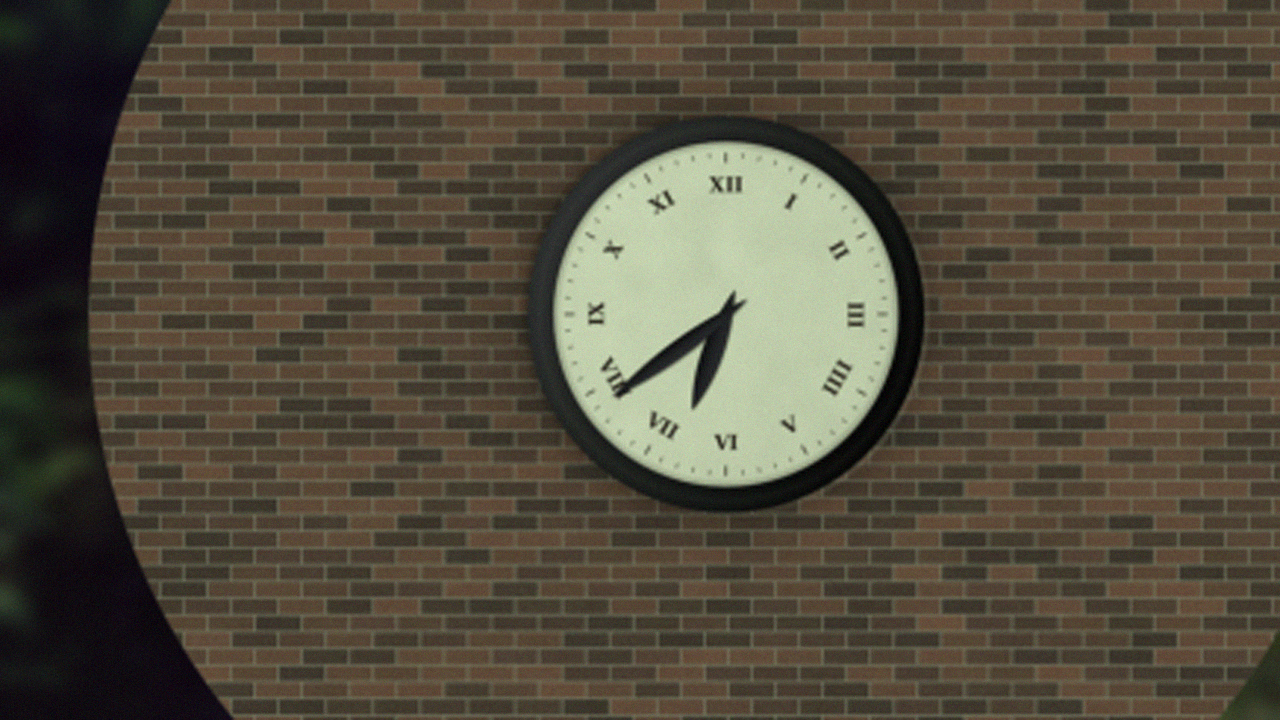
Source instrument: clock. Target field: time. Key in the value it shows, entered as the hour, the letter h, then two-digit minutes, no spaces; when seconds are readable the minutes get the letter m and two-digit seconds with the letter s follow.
6h39
